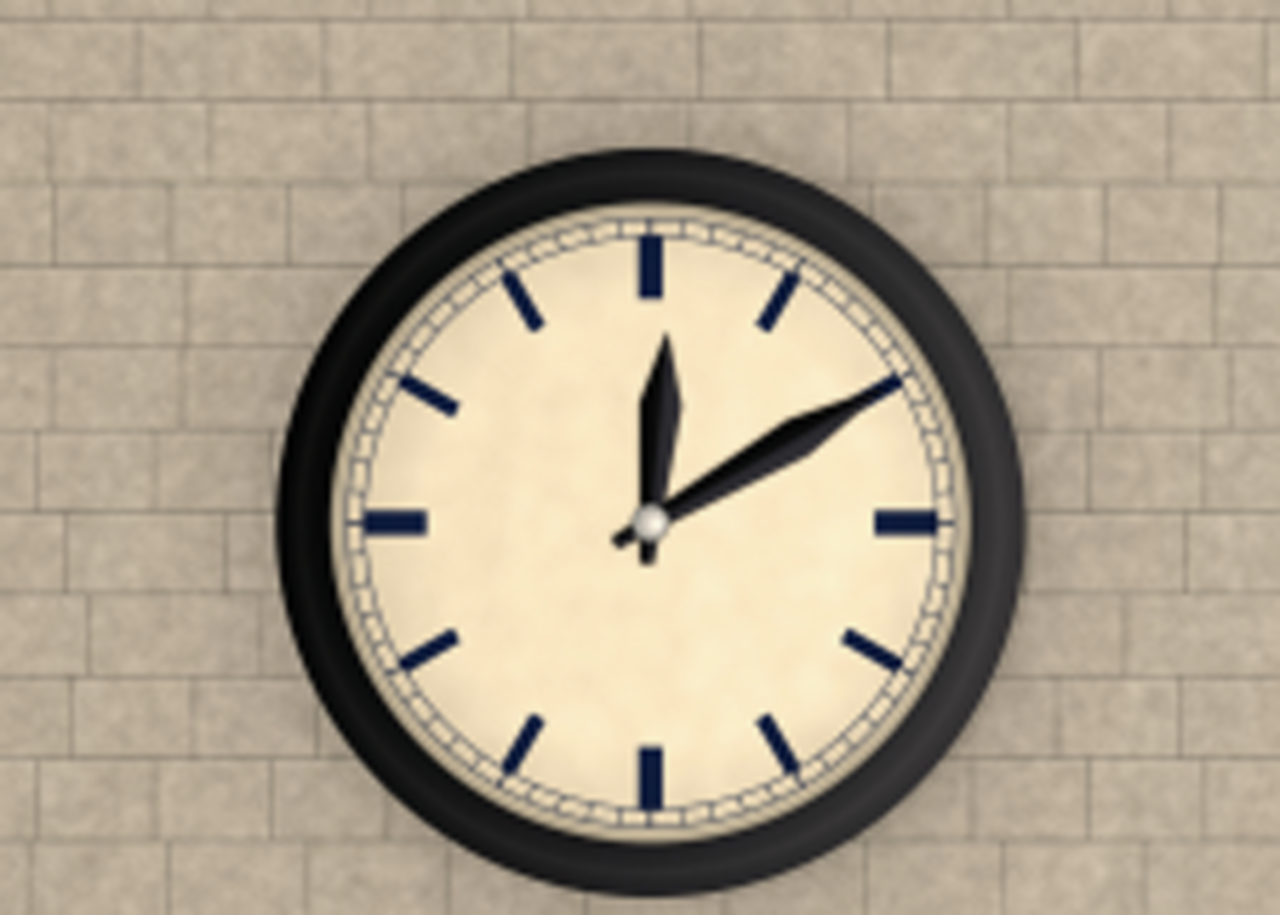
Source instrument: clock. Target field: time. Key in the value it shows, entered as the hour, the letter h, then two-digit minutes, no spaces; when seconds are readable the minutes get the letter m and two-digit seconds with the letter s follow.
12h10
